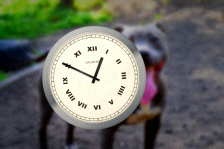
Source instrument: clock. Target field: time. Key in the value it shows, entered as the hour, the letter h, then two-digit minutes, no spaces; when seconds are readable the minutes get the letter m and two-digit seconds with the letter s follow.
12h50
